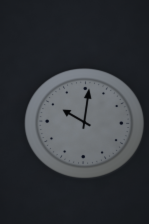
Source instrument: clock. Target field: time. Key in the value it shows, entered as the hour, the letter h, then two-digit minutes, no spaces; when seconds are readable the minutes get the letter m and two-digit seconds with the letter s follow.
10h01
